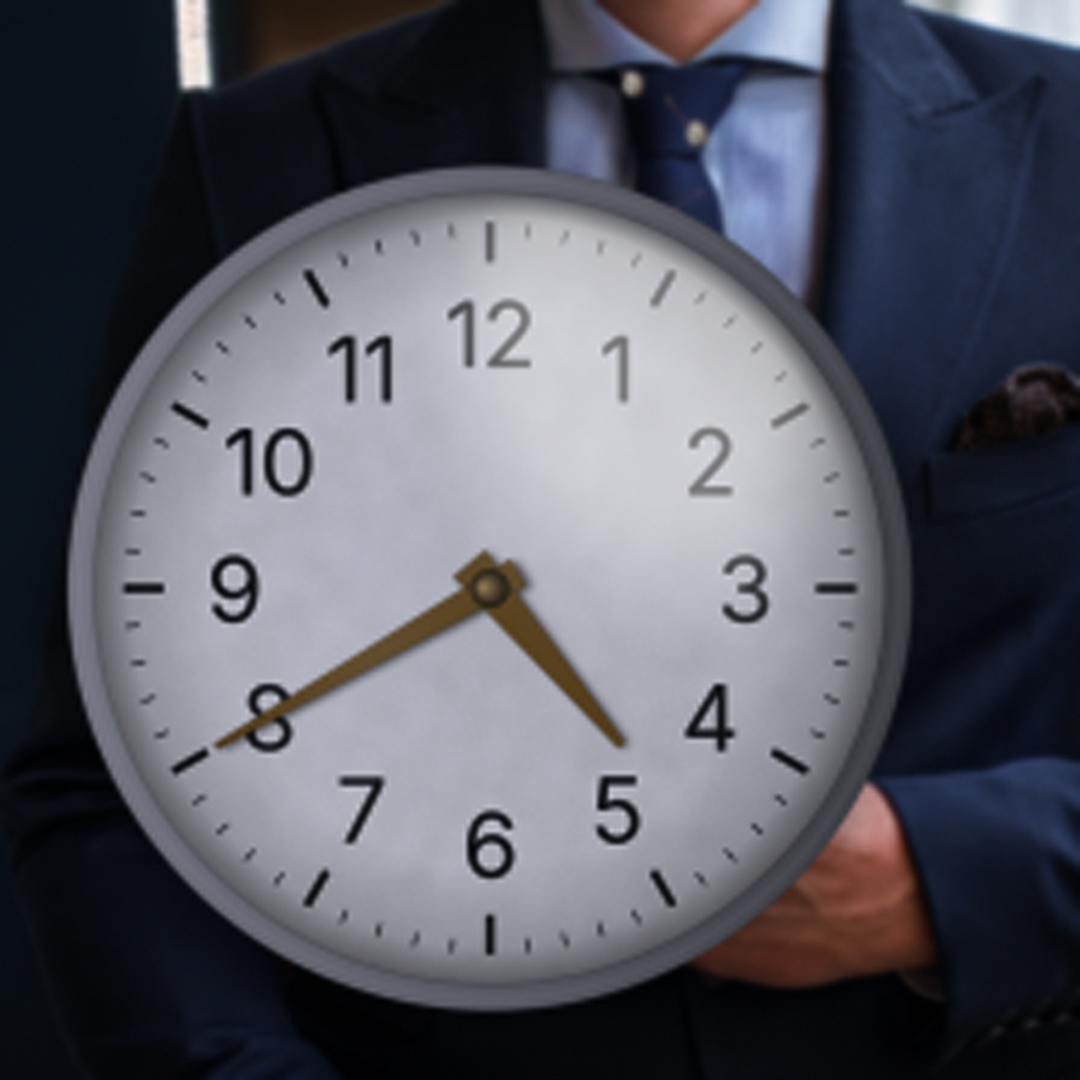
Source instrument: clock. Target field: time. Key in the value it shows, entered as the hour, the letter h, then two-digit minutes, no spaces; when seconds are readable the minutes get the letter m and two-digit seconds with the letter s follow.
4h40
